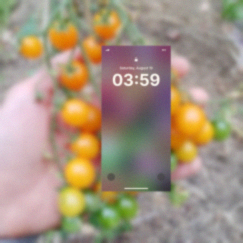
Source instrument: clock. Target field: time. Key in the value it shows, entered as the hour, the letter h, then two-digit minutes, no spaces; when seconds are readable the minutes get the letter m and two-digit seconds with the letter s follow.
3h59
